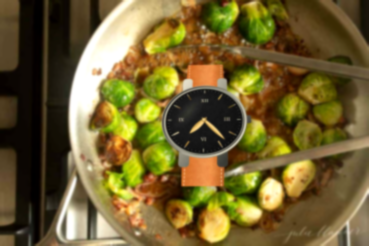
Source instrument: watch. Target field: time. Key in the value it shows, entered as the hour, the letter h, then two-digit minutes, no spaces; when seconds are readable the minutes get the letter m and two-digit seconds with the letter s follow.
7h23
